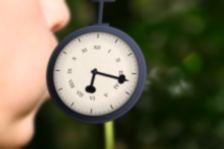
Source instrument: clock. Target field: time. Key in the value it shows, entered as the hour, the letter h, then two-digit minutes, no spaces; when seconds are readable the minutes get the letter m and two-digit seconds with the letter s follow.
6h17
